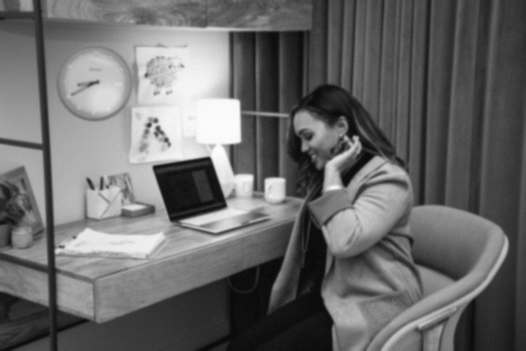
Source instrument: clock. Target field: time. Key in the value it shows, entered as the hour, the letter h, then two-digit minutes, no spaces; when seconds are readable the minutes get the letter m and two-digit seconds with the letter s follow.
8h40
